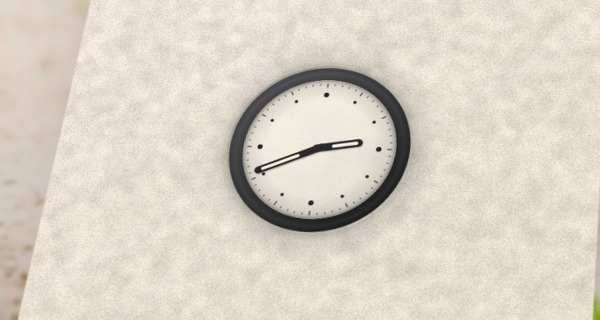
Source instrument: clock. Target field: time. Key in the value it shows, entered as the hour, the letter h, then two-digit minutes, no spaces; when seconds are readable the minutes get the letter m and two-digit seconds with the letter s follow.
2h41
